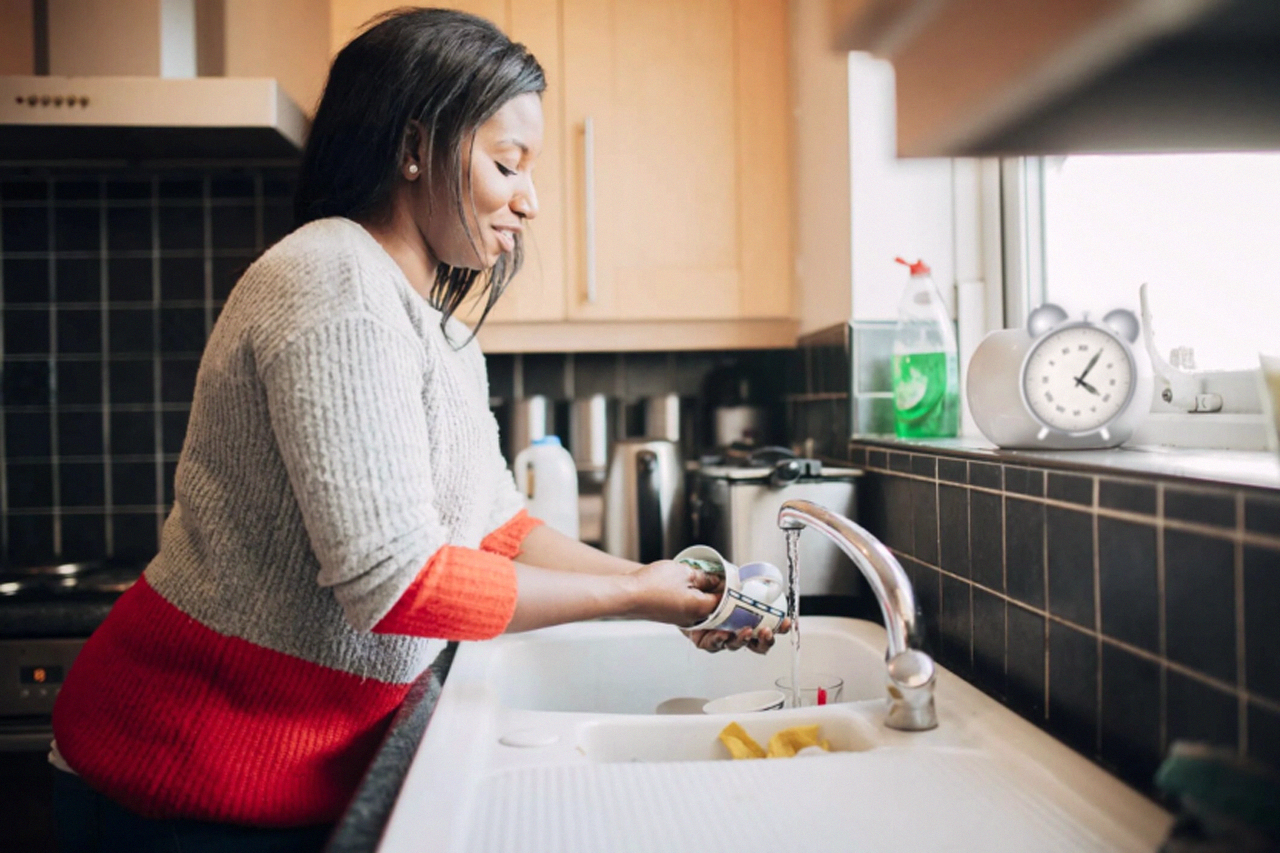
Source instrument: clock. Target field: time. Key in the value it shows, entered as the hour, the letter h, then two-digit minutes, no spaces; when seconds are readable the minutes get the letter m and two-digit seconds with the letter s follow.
4h05
